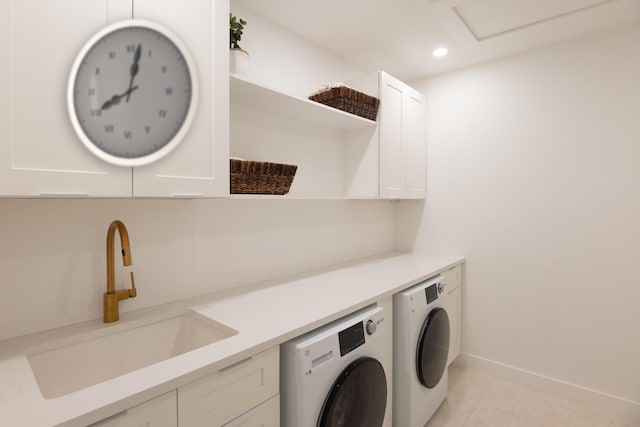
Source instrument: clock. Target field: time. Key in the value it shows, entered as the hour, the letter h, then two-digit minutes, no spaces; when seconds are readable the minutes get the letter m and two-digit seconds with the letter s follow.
8h02
